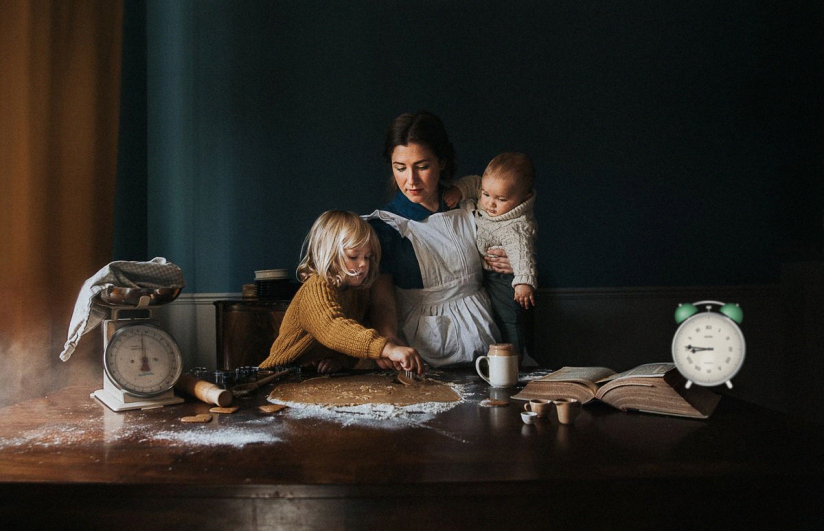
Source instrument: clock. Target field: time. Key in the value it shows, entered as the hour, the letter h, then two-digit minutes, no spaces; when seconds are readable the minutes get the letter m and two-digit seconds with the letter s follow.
8h46
